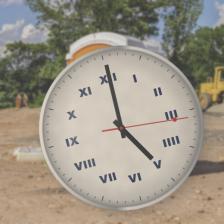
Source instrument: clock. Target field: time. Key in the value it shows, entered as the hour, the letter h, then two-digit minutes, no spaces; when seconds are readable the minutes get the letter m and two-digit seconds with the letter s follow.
5h00m16s
